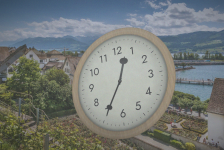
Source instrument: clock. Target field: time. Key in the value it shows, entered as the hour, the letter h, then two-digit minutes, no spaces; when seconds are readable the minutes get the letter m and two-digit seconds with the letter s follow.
12h35
